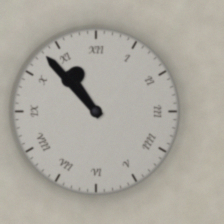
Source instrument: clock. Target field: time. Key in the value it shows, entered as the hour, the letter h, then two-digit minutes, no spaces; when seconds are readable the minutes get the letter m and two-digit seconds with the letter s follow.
10h53
